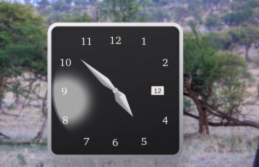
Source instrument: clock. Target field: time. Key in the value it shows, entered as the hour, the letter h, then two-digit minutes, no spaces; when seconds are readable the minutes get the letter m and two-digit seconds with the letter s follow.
4h52
